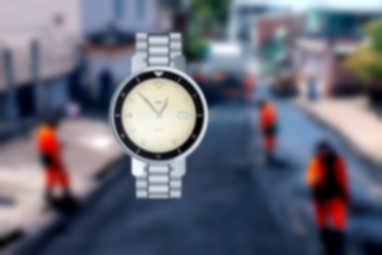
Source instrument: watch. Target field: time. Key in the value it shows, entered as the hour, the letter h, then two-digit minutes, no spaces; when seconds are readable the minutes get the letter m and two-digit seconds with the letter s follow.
12h53
